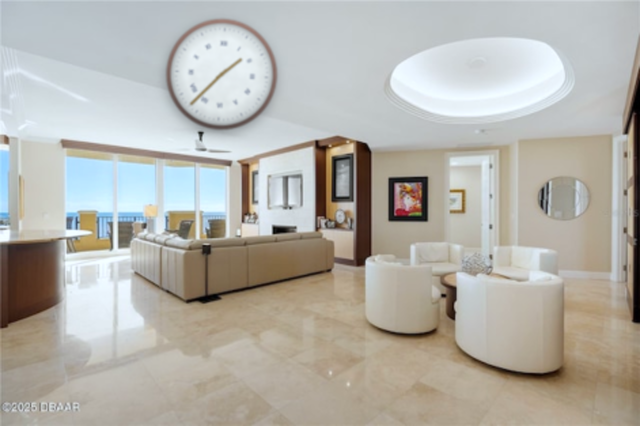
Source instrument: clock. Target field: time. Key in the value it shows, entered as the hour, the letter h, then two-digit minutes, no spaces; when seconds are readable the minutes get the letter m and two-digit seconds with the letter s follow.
1h37
